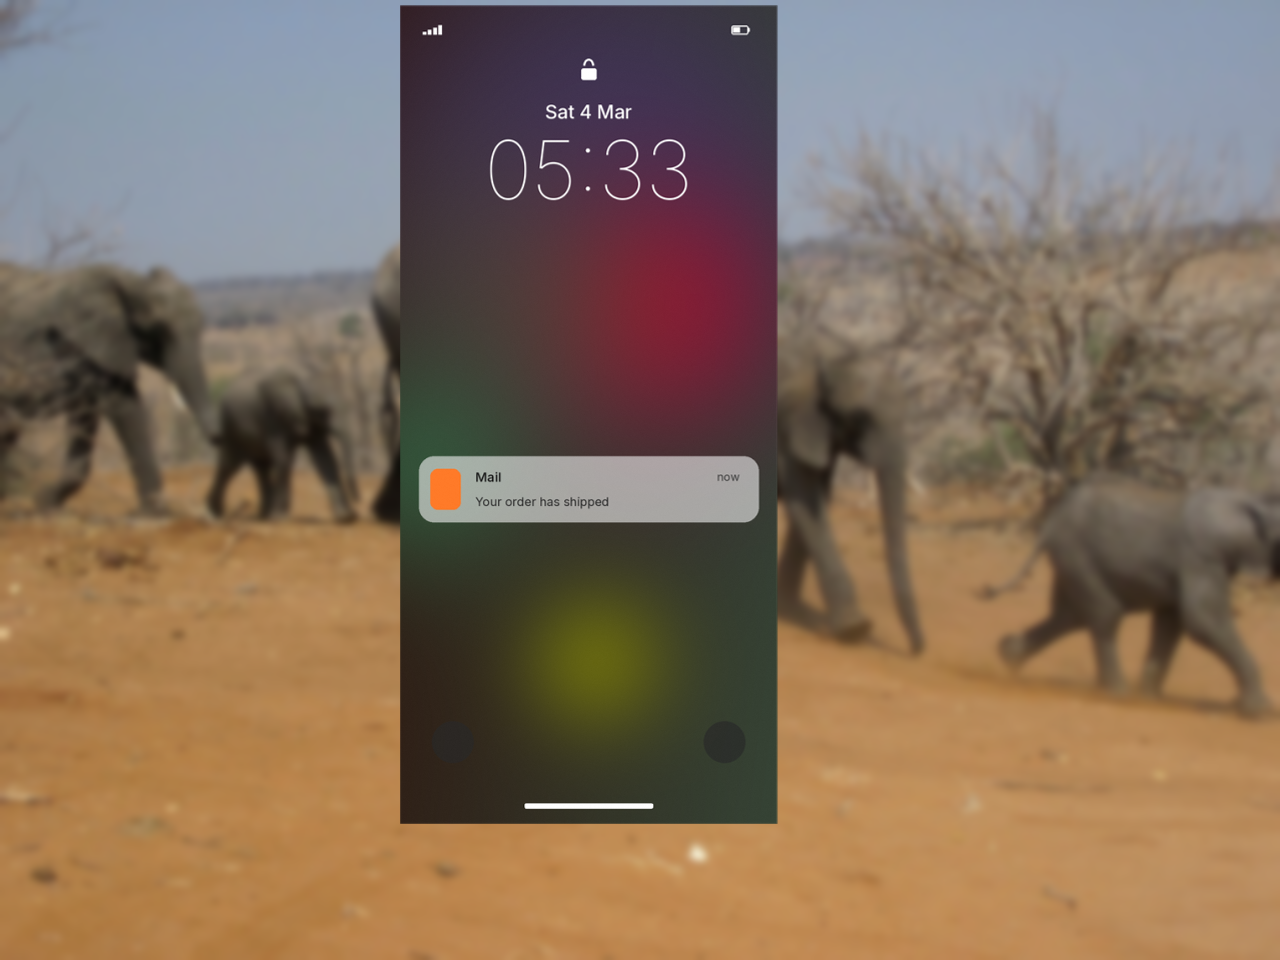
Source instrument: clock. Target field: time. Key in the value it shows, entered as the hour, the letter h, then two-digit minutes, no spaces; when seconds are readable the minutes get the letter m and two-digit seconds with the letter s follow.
5h33
